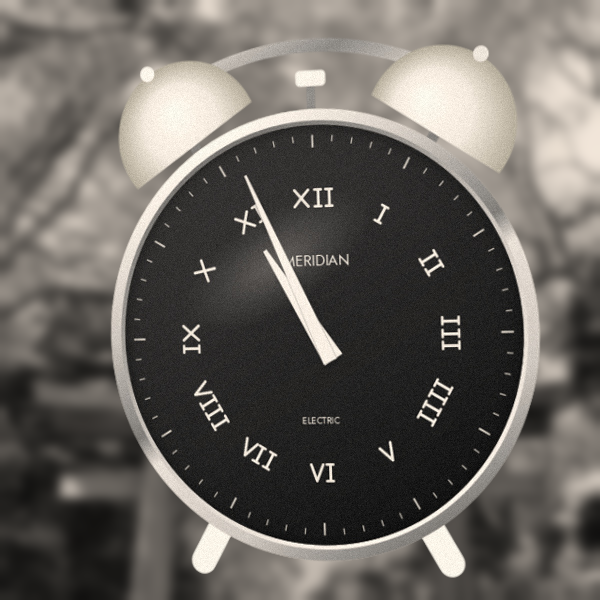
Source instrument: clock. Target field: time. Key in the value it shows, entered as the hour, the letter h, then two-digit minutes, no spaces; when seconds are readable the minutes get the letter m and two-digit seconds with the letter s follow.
10h56
